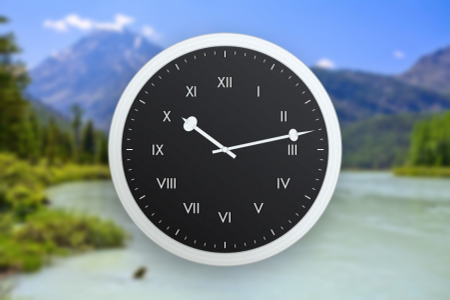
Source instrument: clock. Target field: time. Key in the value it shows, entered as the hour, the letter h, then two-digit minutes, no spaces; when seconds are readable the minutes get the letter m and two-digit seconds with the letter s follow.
10h13
